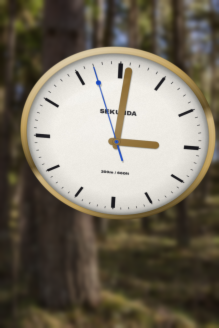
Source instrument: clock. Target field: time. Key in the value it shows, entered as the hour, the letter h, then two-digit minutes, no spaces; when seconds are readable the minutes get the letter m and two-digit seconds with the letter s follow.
3h00m57s
